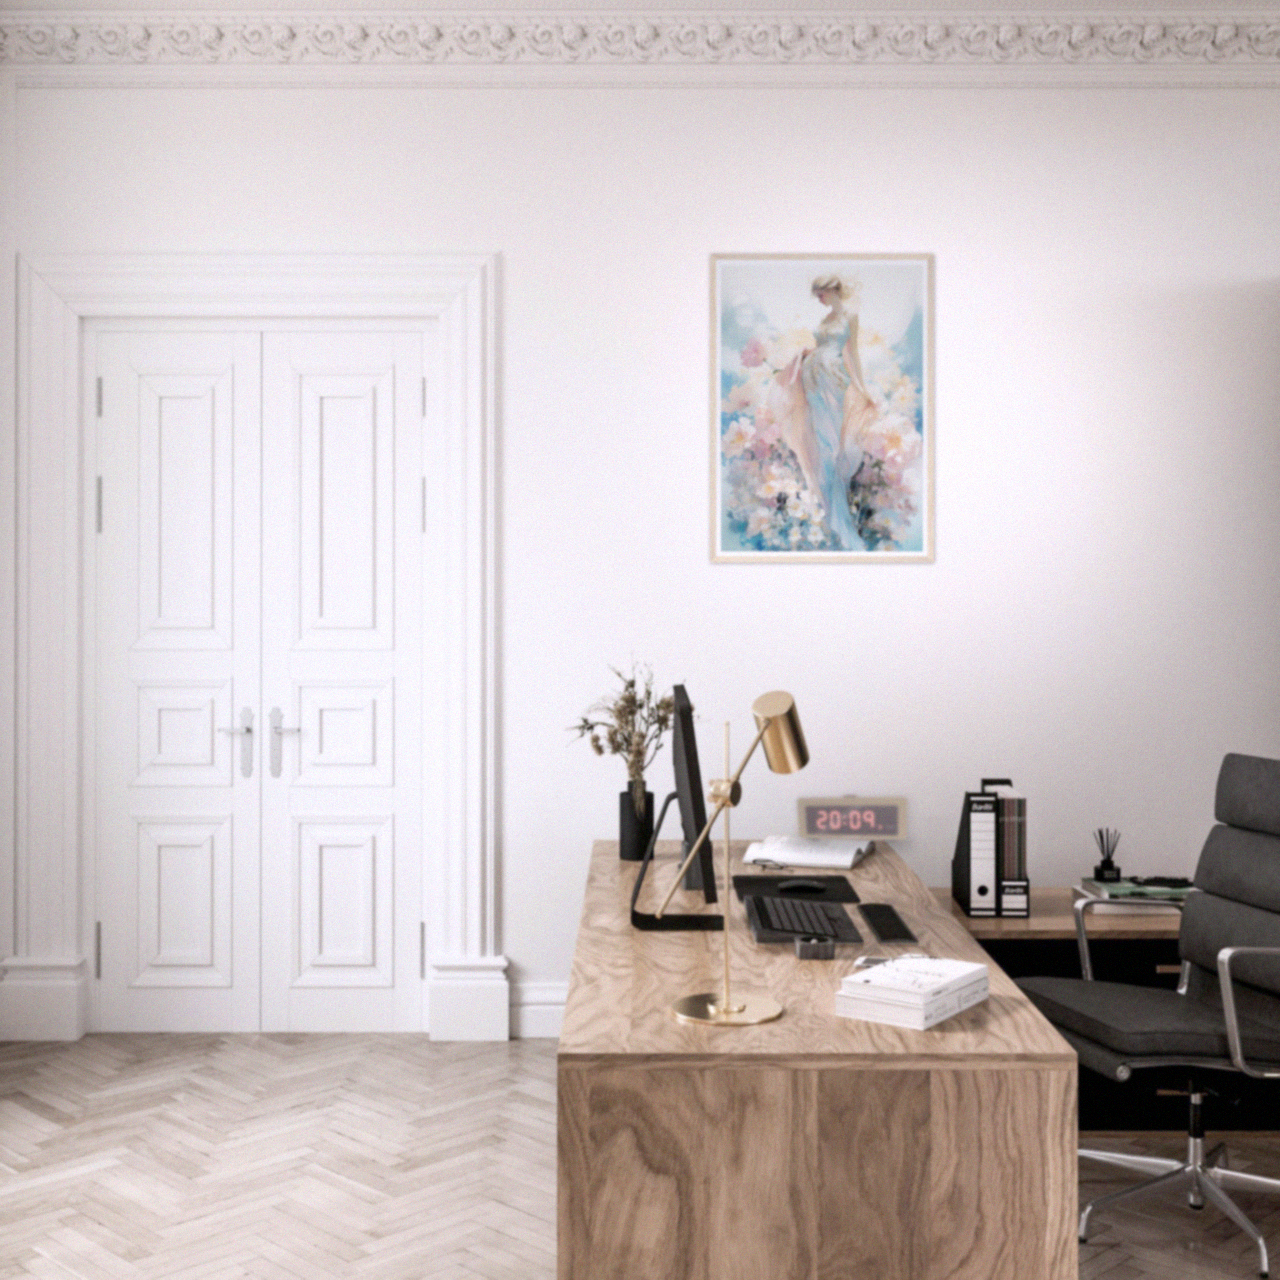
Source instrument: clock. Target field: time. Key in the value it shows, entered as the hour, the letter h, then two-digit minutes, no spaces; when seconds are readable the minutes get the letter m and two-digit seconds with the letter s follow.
20h09
